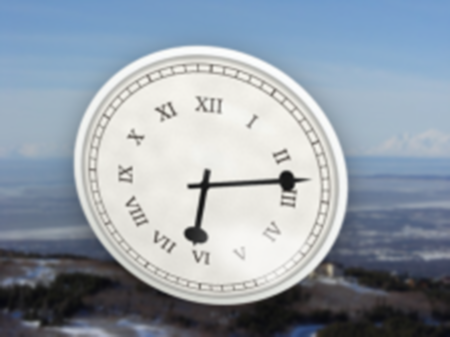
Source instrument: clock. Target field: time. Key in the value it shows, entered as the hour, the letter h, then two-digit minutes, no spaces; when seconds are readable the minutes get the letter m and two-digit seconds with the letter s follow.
6h13
